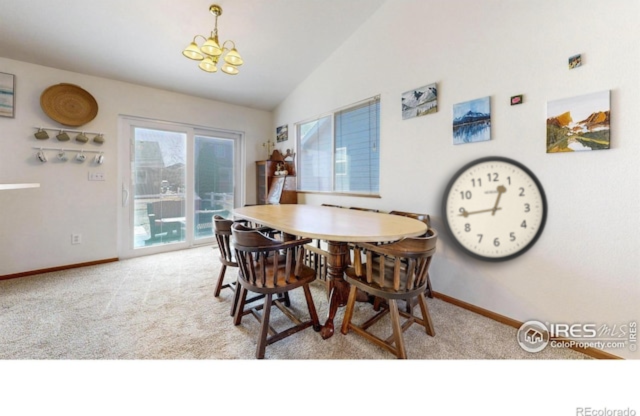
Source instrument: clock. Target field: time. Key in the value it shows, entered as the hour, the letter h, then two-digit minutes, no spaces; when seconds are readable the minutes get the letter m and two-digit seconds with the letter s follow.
12h44
